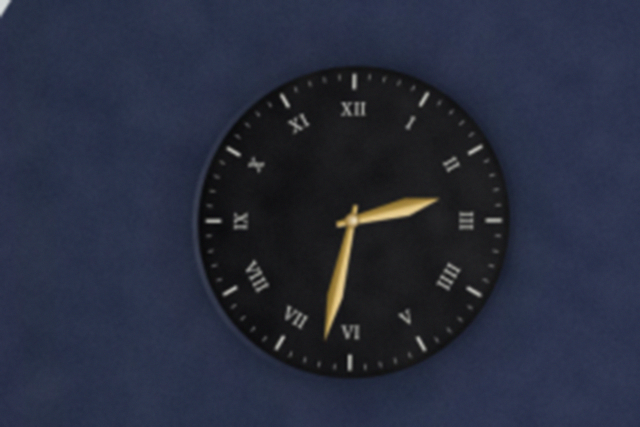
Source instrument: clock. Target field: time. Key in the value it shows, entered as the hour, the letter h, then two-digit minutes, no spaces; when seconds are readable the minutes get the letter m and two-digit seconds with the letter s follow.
2h32
